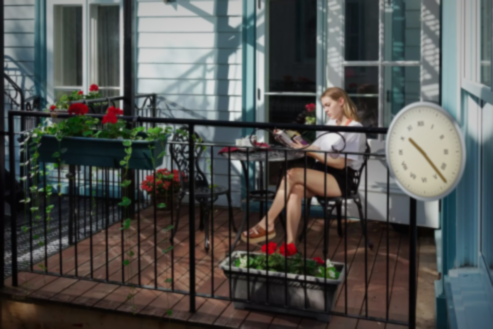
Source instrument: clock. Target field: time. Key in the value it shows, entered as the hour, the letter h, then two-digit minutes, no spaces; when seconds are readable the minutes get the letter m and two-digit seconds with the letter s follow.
10h23
